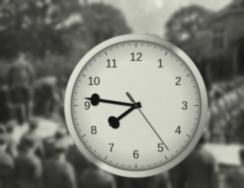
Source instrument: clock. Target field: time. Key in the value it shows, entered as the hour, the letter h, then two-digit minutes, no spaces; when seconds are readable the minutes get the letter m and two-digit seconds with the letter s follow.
7h46m24s
